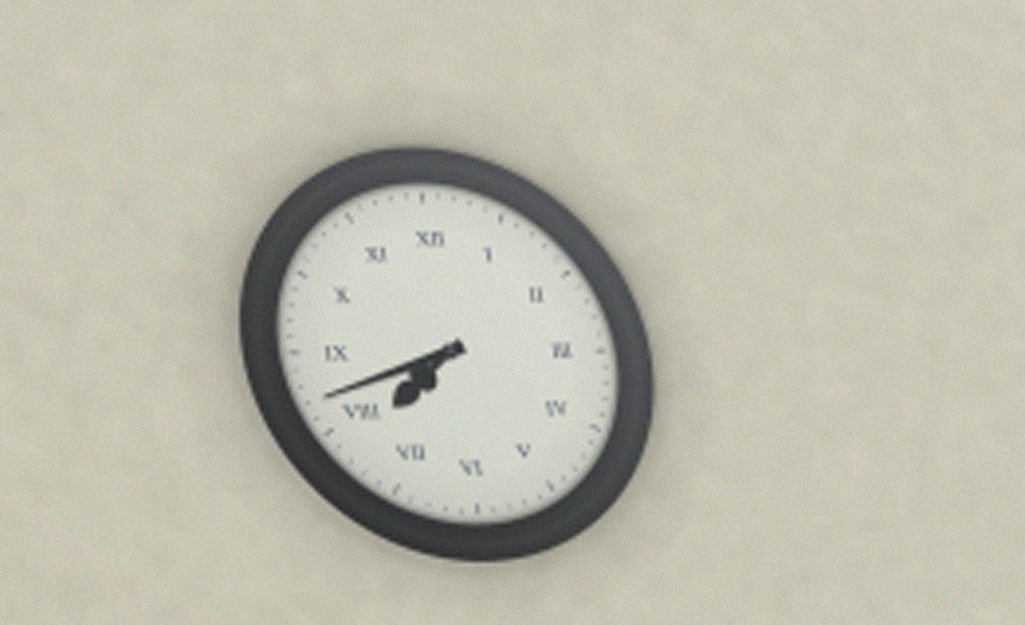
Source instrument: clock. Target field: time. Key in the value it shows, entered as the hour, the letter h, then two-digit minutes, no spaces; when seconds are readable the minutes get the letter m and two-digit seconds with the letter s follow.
7h42
